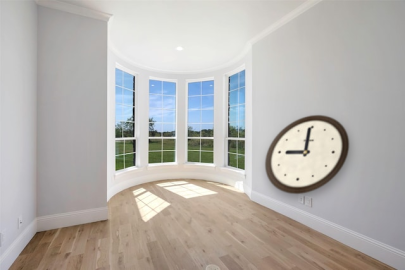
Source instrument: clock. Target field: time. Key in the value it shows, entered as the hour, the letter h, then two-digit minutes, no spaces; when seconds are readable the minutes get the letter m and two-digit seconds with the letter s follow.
8h59
